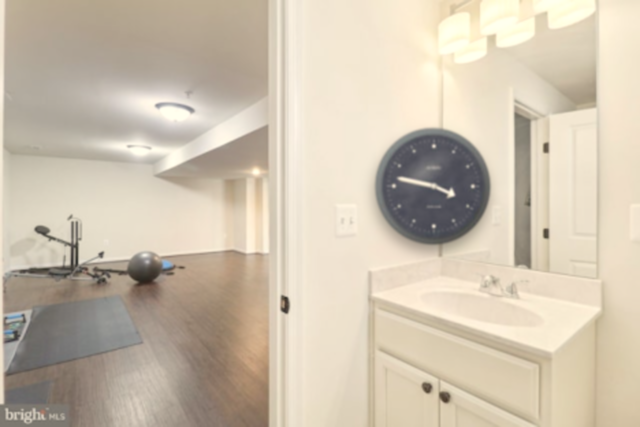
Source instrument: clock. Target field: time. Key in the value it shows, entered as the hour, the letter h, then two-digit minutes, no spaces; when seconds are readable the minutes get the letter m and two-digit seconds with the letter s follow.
3h47
